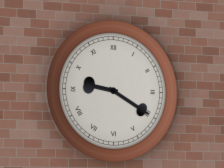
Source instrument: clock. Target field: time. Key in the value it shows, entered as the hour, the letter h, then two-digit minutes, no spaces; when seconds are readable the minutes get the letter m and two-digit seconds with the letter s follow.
9h20
